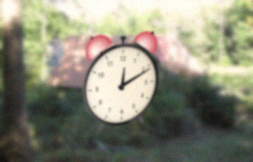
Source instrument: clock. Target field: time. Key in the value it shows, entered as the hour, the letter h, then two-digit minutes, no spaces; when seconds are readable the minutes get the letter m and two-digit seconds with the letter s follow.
12h11
